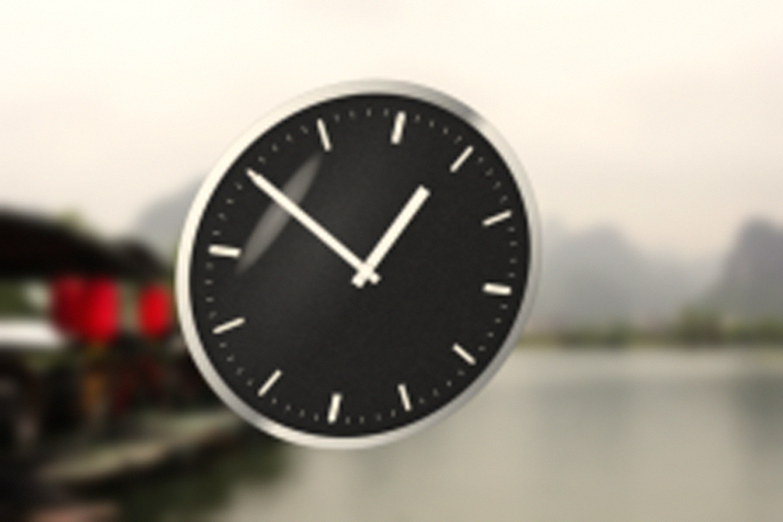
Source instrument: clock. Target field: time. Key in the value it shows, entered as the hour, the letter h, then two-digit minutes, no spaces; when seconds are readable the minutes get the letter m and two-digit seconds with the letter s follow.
12h50
